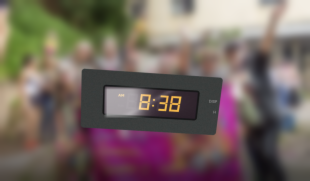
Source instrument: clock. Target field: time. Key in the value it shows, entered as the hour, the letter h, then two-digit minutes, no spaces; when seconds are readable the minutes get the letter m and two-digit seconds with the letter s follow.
8h38
